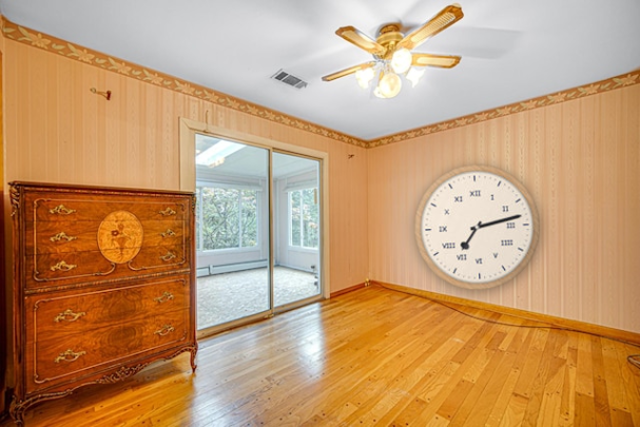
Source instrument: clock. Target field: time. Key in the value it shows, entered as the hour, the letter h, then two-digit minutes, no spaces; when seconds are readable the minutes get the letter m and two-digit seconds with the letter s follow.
7h13
